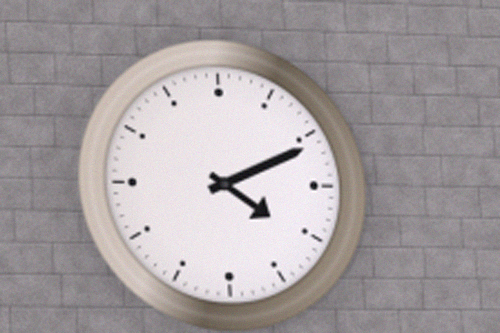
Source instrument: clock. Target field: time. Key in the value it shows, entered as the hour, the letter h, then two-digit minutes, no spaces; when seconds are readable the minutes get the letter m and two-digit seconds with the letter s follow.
4h11
